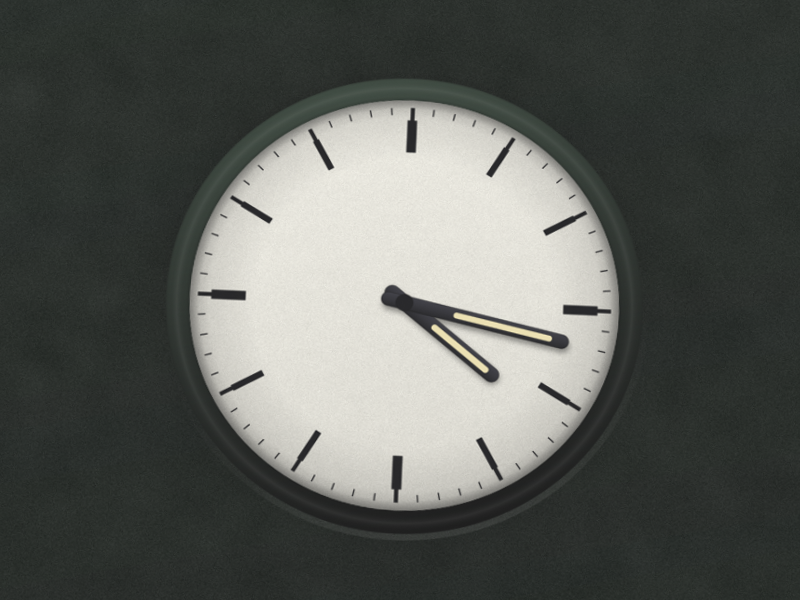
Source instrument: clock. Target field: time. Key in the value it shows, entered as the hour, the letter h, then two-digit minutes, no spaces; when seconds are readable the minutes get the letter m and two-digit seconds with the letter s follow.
4h17
